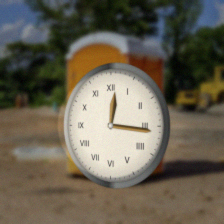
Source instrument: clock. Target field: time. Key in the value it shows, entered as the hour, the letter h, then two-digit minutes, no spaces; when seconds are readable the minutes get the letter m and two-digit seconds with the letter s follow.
12h16
